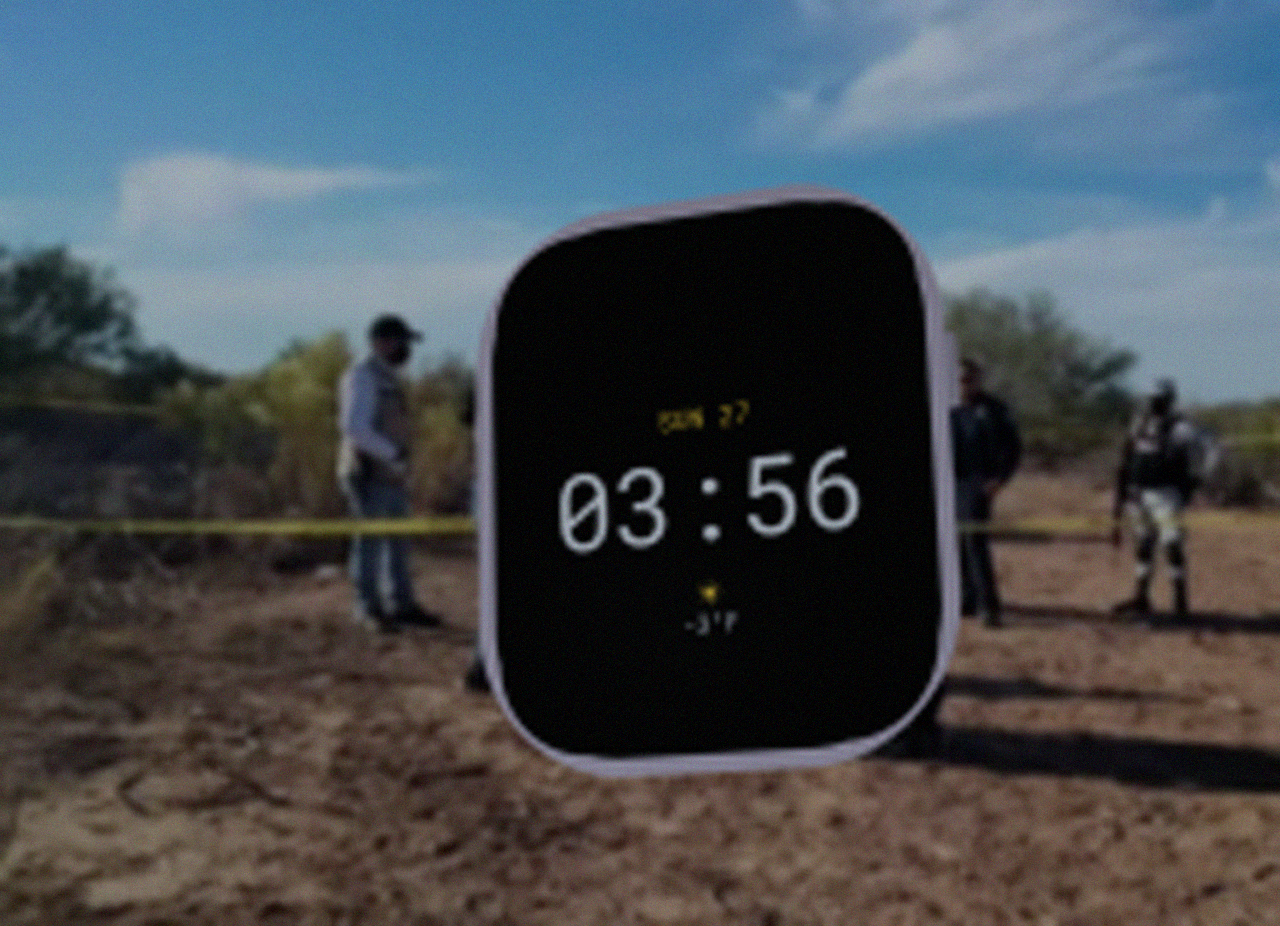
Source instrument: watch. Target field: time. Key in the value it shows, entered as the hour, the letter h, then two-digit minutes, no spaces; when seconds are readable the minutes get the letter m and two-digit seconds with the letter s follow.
3h56
